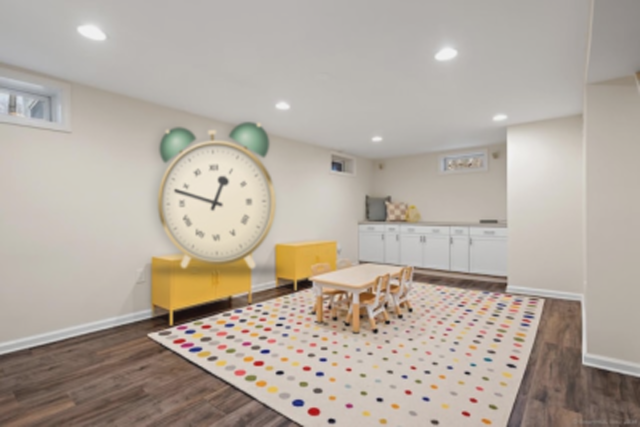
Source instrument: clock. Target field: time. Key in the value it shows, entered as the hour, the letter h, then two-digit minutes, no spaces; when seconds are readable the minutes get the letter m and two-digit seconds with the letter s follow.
12h48
